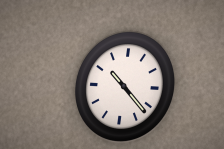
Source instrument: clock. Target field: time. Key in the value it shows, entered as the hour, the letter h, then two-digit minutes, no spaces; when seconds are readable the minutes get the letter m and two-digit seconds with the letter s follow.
10h22
